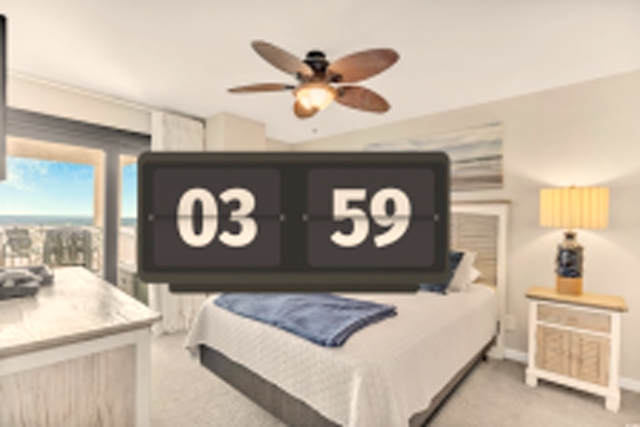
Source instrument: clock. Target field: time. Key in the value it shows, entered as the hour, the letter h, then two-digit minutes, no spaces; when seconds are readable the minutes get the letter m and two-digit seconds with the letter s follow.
3h59
